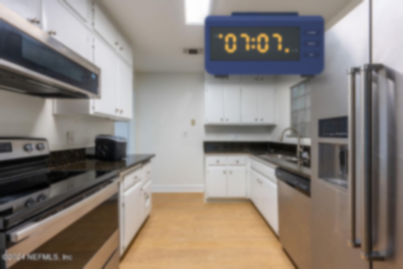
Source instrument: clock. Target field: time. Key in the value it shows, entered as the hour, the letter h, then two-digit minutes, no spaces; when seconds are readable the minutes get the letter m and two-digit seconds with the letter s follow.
7h07
